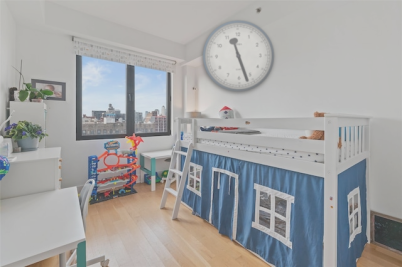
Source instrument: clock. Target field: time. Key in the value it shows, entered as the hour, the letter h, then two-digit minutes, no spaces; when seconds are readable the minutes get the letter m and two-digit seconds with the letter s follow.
11h27
